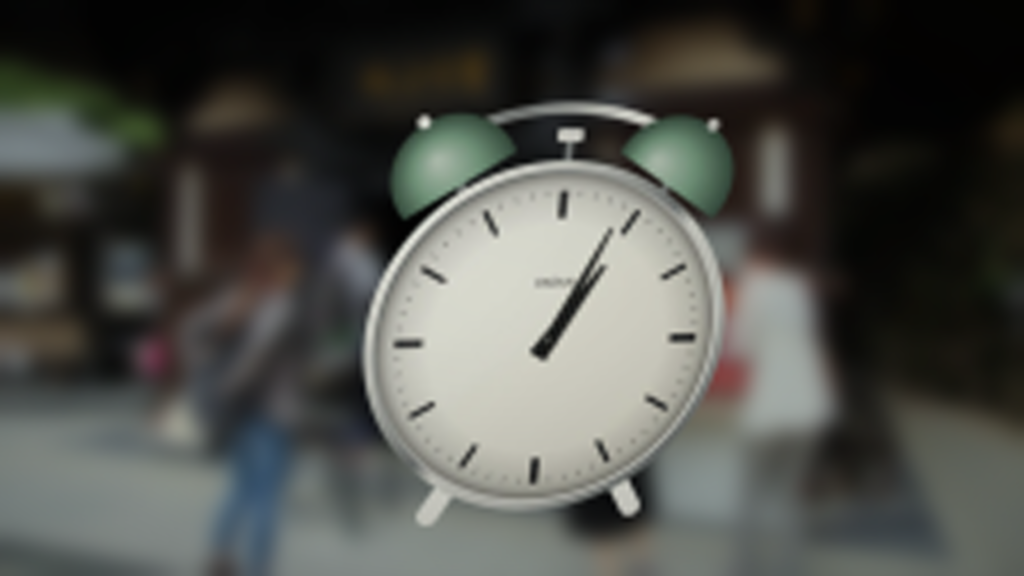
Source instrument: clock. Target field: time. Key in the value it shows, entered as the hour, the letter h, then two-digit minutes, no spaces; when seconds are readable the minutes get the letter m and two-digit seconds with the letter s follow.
1h04
